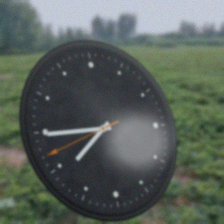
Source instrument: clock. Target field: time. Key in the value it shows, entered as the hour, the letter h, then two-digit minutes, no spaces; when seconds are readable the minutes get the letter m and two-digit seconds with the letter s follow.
7h44m42s
